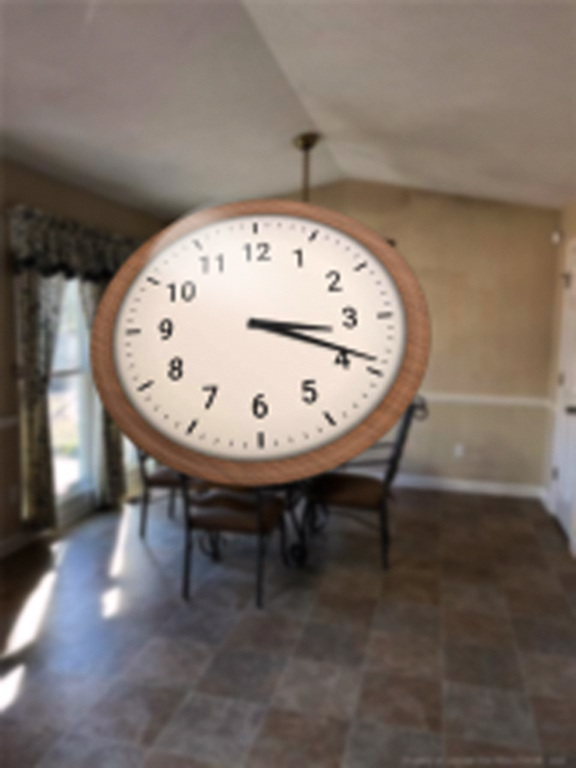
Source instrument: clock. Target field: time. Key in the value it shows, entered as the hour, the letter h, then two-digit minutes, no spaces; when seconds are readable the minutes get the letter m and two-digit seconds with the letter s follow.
3h19
